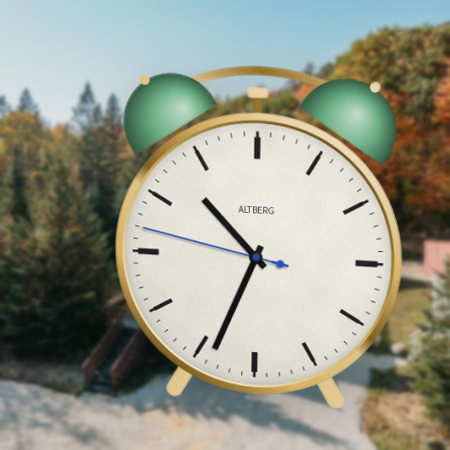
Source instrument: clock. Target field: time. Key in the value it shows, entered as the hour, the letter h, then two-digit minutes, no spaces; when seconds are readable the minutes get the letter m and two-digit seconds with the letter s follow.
10h33m47s
